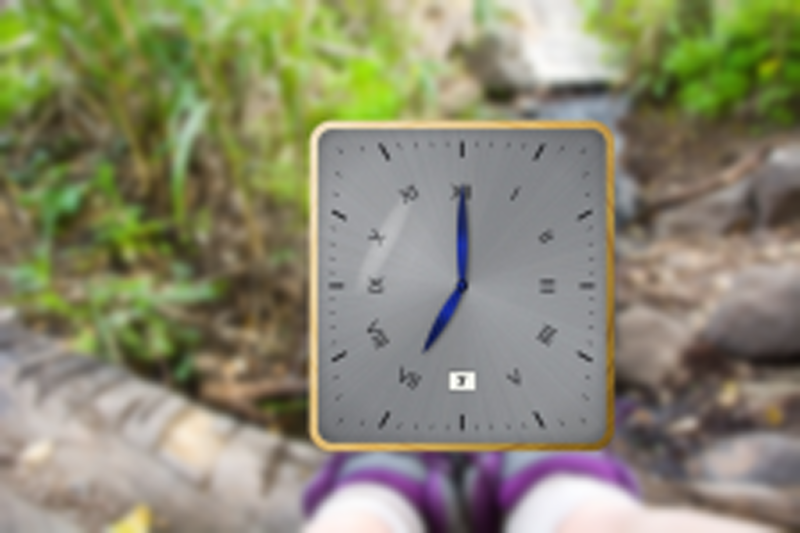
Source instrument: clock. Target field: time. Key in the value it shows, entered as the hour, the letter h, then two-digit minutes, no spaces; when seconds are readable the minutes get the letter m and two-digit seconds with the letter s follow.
7h00
